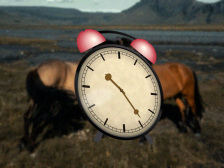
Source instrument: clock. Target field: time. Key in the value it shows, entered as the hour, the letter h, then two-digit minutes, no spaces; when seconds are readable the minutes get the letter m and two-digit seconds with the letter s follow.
10h24
